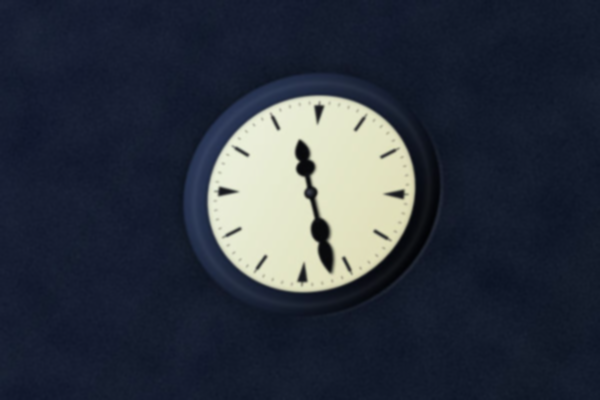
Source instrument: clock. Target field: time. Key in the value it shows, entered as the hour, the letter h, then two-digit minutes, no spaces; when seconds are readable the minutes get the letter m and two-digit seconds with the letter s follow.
11h27
